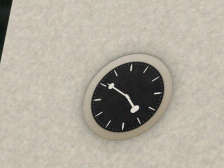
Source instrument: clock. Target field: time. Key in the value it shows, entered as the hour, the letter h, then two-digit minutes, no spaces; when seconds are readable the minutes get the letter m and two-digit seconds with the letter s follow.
4h51
